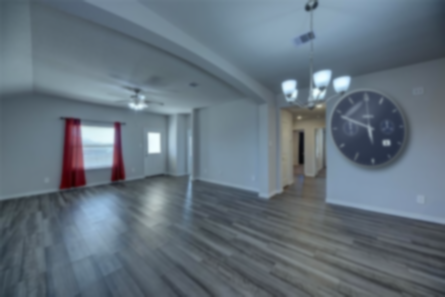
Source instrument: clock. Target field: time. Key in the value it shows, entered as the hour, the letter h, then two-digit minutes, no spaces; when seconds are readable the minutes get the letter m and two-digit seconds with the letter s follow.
5h49
